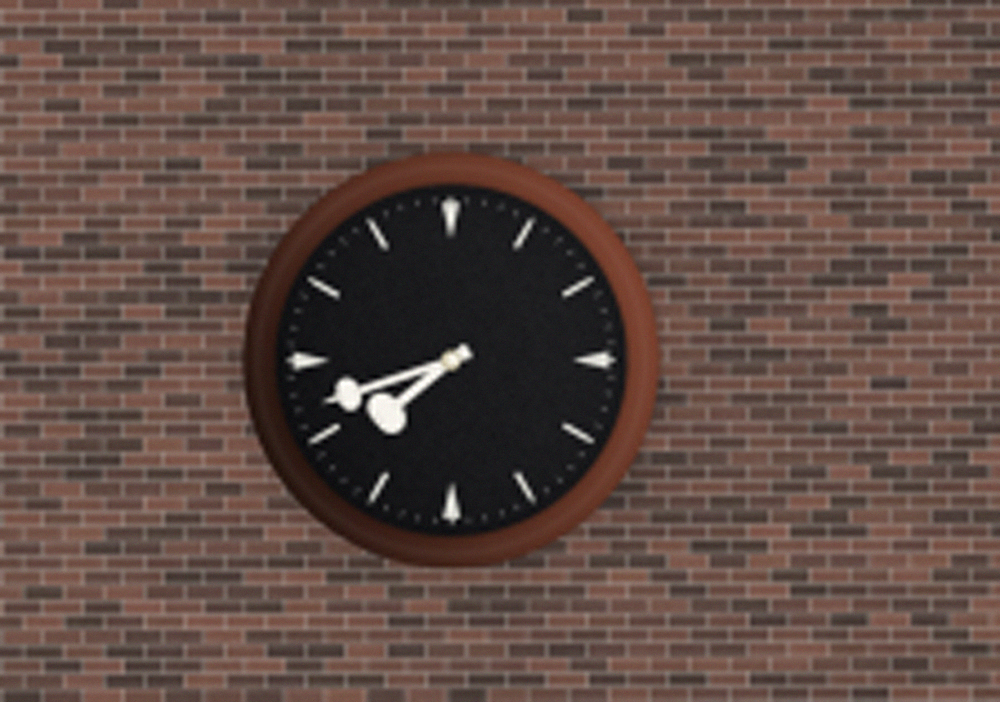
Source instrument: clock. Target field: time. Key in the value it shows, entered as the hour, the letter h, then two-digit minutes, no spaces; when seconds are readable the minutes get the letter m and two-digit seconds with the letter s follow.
7h42
